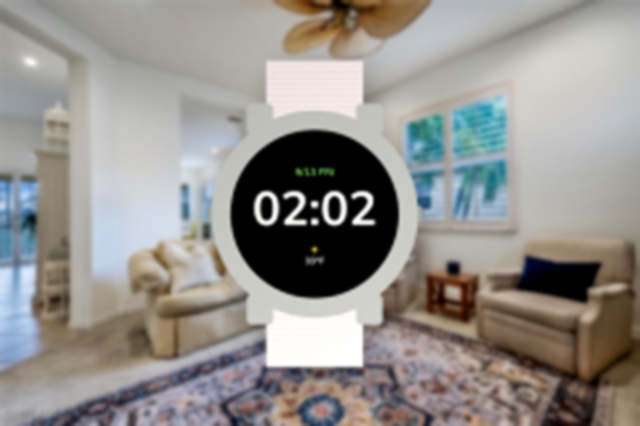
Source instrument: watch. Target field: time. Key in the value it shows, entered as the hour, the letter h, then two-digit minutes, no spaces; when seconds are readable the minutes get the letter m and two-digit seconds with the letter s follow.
2h02
